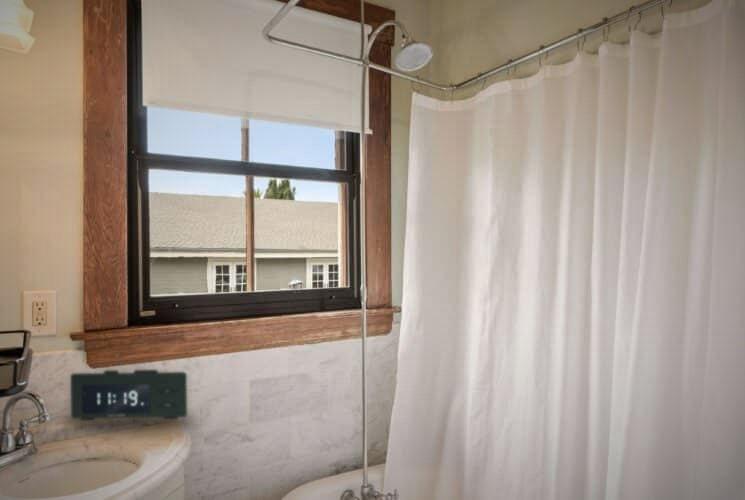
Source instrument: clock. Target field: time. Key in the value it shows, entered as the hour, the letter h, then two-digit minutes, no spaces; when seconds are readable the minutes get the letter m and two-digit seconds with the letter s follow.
11h19
